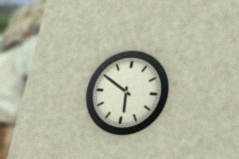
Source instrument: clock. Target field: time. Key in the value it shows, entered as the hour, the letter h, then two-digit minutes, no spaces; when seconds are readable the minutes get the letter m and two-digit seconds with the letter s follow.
5h50
